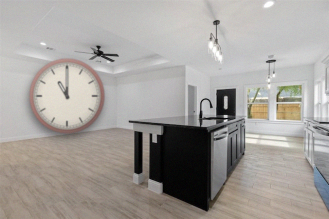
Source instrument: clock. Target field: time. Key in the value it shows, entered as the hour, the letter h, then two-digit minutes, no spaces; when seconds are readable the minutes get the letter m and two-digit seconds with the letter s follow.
11h00
